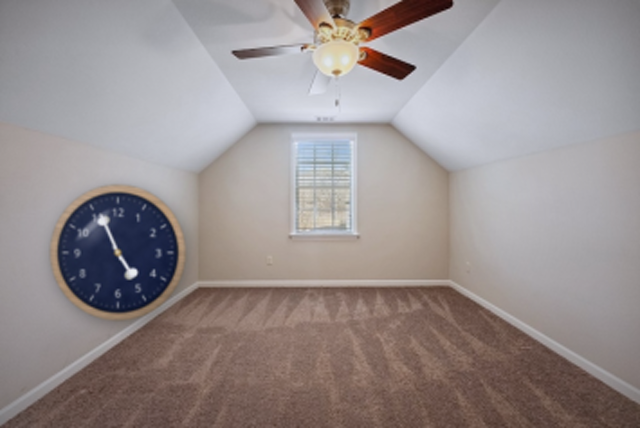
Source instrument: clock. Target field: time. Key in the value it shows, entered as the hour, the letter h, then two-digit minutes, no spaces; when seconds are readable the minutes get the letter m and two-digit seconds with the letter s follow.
4h56
